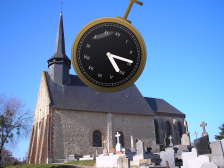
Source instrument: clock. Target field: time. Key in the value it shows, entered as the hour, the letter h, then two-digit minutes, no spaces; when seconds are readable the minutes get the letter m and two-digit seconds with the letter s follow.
4h14
